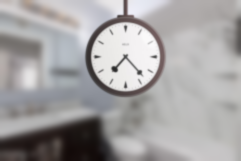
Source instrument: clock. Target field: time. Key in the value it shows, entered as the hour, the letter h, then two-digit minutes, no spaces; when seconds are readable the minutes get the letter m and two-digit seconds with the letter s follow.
7h23
